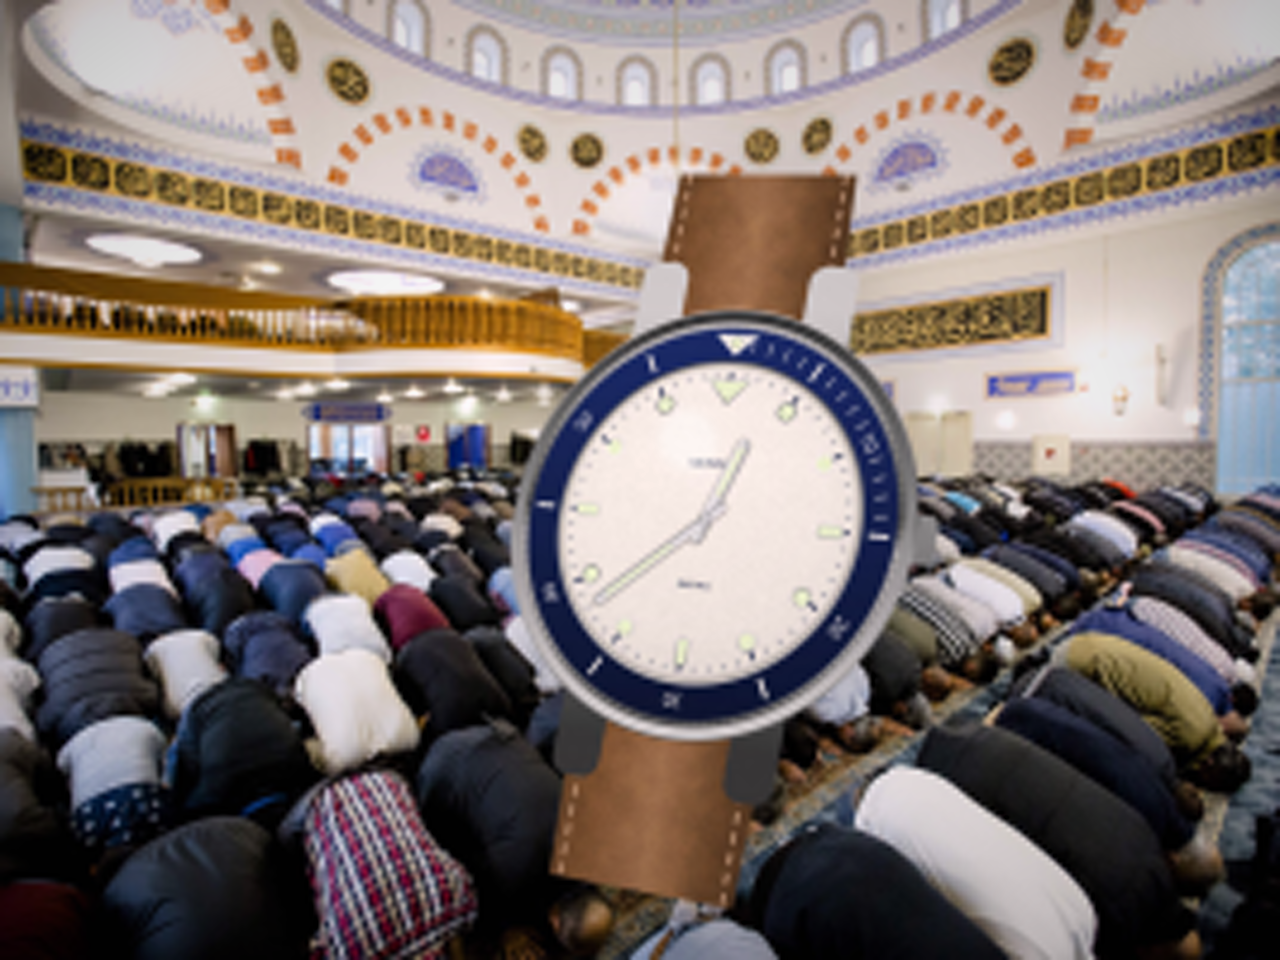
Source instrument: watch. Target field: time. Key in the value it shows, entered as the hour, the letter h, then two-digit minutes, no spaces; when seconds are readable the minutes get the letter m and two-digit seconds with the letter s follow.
12h38
